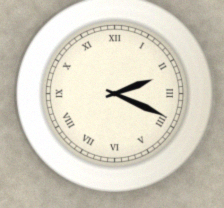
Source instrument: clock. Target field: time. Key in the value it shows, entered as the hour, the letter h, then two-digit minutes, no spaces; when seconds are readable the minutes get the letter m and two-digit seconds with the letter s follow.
2h19
